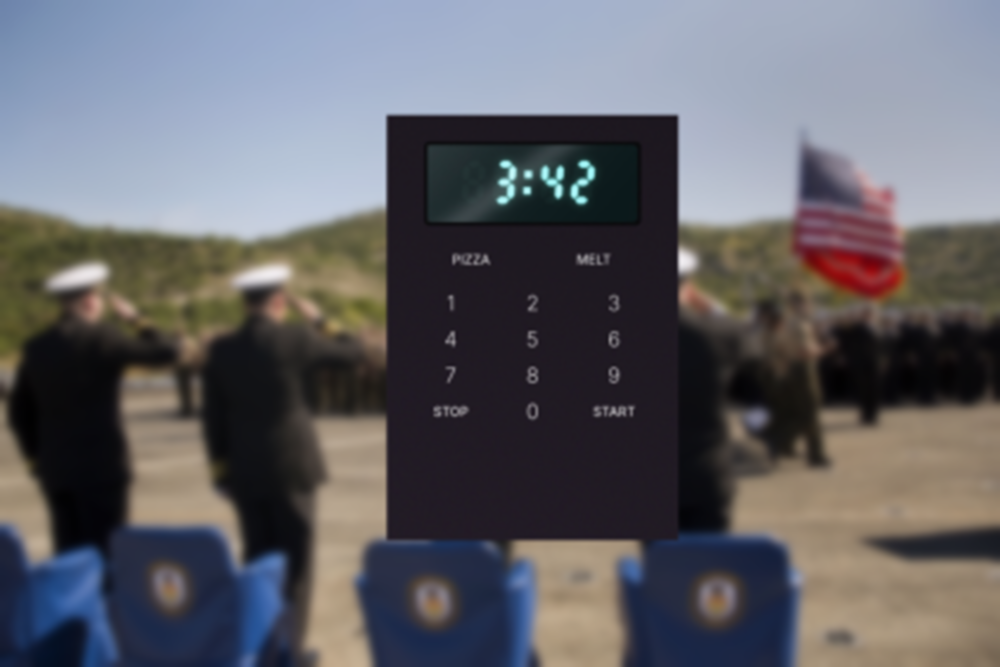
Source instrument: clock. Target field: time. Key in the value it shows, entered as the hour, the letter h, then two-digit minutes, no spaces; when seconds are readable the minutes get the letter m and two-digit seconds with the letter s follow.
3h42
